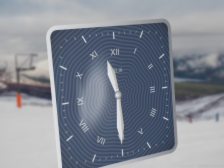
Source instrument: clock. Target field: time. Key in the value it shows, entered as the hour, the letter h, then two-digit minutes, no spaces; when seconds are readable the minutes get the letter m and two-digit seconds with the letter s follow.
11h30
